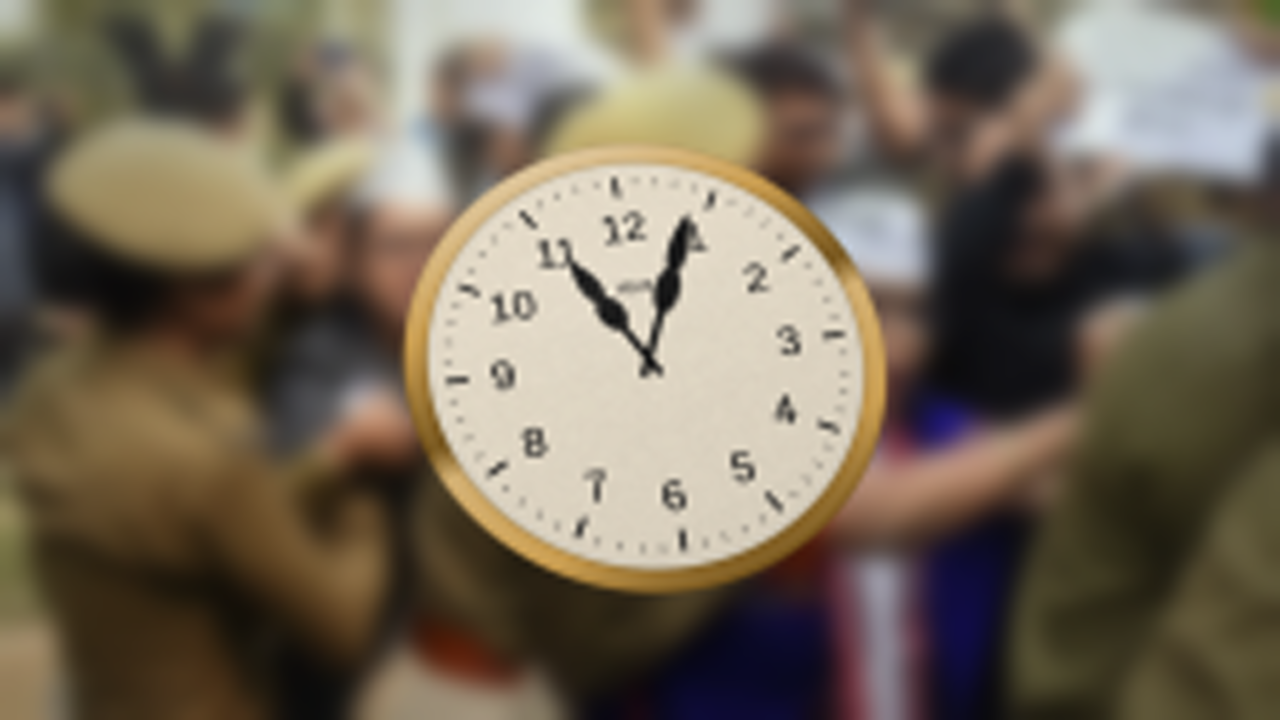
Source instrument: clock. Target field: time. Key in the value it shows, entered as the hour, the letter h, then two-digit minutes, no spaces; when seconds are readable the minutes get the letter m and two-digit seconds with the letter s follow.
11h04
